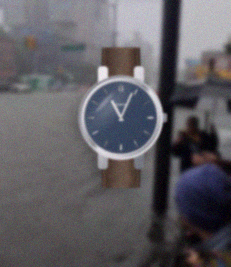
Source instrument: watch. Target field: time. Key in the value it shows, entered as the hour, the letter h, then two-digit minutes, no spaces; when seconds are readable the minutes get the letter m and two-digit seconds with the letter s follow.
11h04
